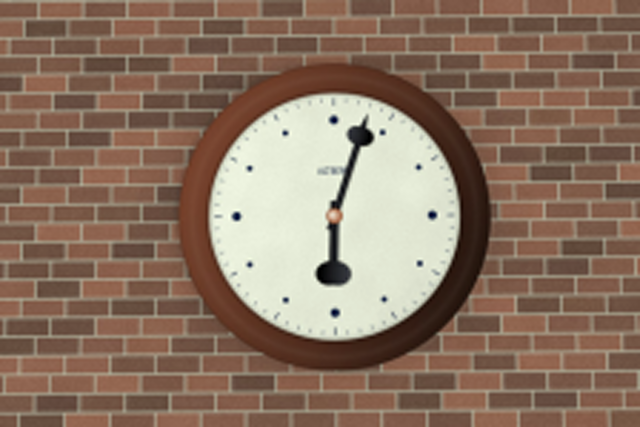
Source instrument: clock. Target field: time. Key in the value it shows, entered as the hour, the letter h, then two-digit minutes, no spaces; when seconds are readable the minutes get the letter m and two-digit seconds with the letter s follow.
6h03
